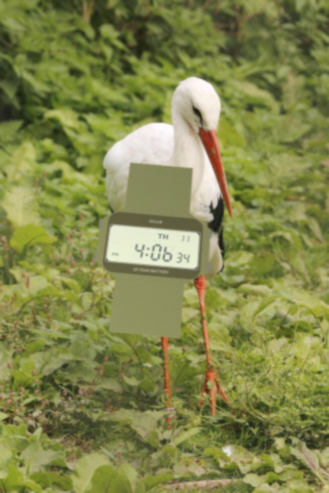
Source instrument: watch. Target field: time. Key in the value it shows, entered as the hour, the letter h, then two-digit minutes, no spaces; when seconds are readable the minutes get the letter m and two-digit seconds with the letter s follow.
4h06m34s
